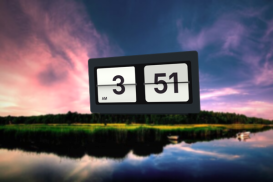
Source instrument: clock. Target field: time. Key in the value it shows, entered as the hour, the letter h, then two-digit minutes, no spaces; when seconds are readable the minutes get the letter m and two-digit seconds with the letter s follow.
3h51
